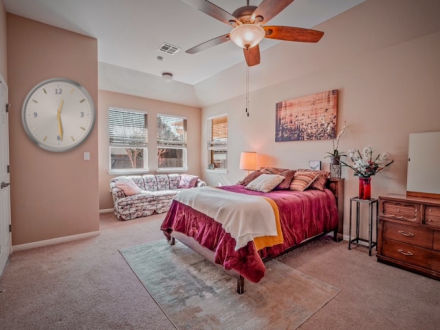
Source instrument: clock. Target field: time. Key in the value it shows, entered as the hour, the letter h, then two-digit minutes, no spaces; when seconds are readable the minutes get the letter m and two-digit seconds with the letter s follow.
12h29
